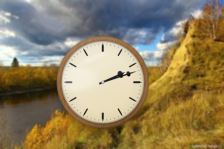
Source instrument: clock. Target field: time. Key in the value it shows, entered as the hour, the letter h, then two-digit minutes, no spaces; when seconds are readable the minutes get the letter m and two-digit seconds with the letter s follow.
2h12
